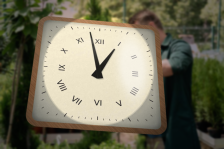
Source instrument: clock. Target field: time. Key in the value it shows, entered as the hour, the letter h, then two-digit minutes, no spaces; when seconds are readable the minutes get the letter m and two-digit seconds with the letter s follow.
12h58
